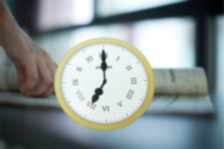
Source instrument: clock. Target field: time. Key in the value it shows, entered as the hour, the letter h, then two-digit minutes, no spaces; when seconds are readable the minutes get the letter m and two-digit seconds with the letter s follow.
7h00
